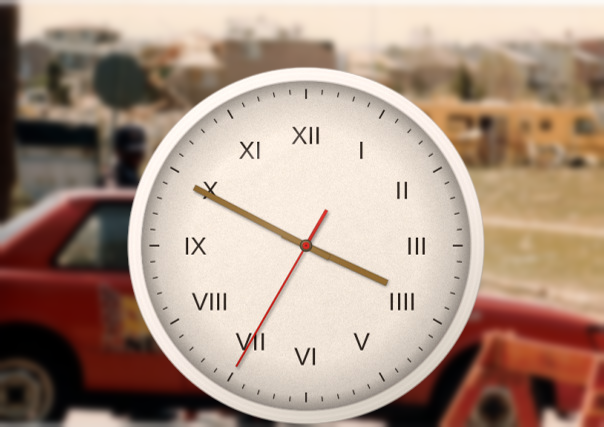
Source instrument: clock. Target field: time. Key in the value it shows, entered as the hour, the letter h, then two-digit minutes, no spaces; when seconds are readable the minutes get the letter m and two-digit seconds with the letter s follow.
3h49m35s
